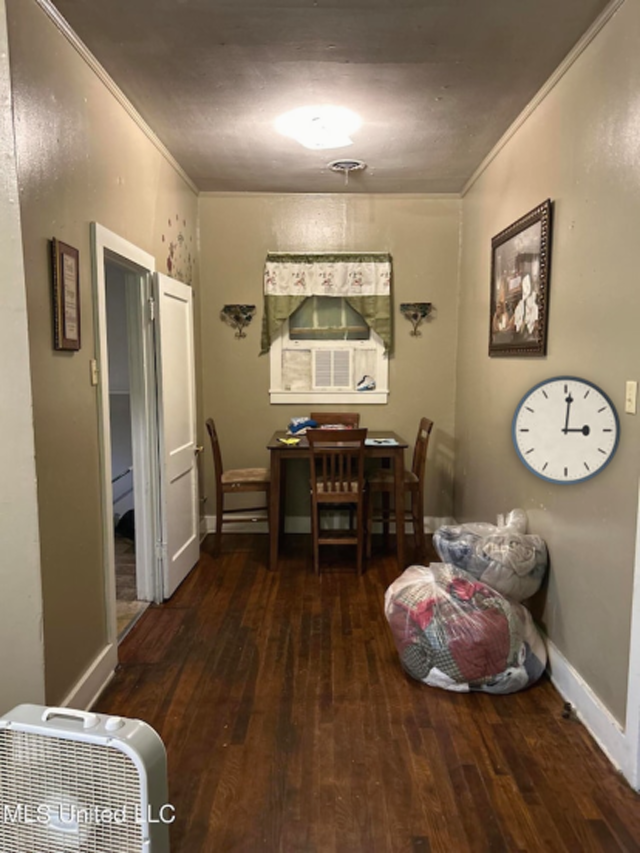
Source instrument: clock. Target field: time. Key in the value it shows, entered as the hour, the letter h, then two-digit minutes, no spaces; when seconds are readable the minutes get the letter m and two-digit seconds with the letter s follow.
3h01
